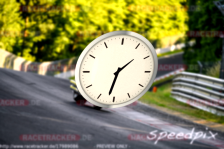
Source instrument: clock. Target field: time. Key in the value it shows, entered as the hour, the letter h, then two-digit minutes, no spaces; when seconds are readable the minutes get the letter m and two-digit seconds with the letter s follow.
1h32
